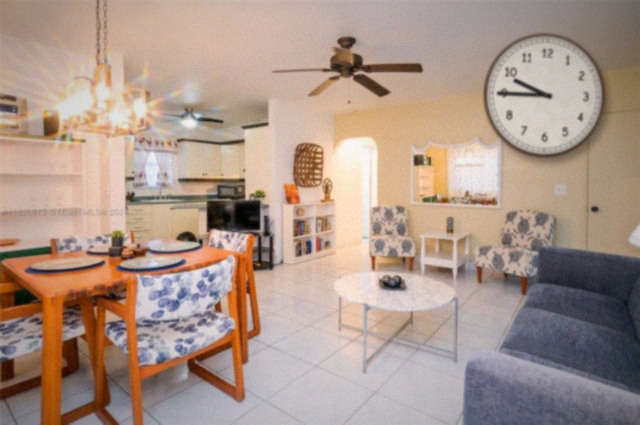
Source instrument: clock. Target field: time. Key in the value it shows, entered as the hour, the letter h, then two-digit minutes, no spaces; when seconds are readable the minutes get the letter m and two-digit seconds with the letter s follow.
9h45
